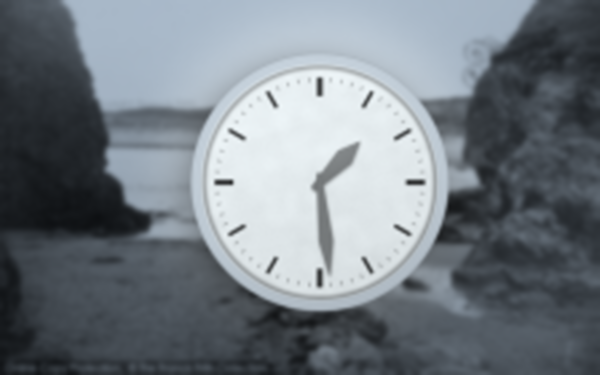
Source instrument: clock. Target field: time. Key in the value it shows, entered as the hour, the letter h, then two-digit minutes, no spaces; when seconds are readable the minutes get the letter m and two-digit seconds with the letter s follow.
1h29
